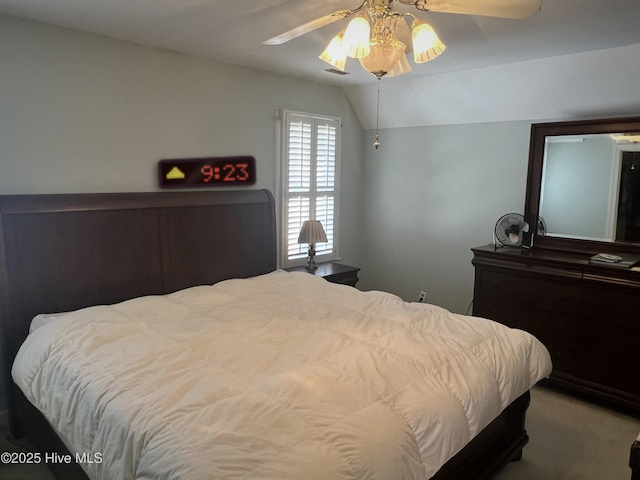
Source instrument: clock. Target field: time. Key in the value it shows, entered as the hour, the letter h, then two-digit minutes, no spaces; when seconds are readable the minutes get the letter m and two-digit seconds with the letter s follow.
9h23
